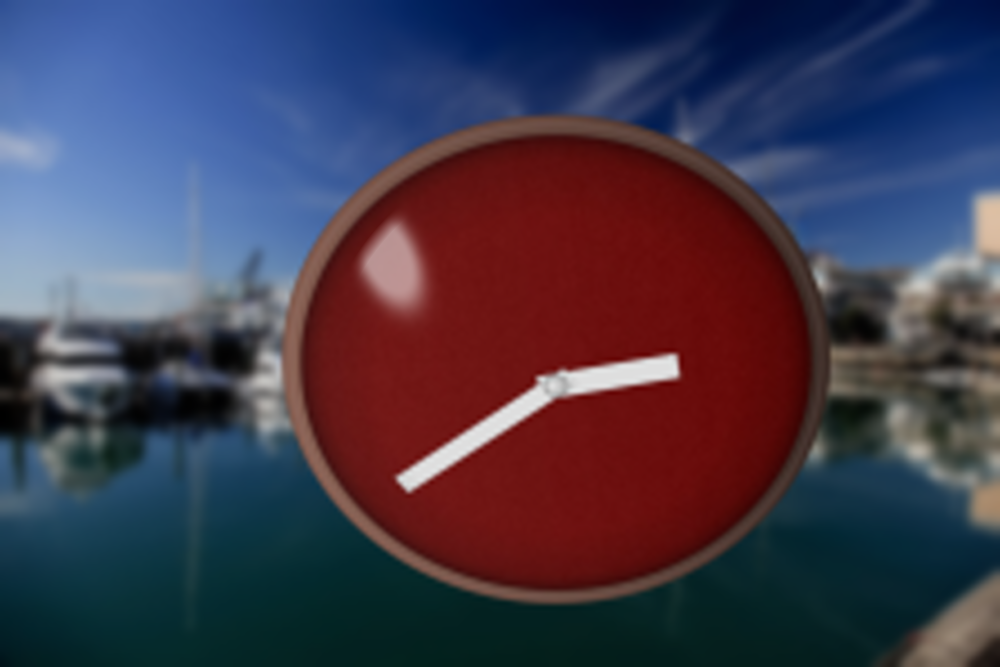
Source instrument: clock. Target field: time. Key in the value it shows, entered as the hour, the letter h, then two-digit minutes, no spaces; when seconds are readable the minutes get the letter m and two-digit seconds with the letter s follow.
2h39
